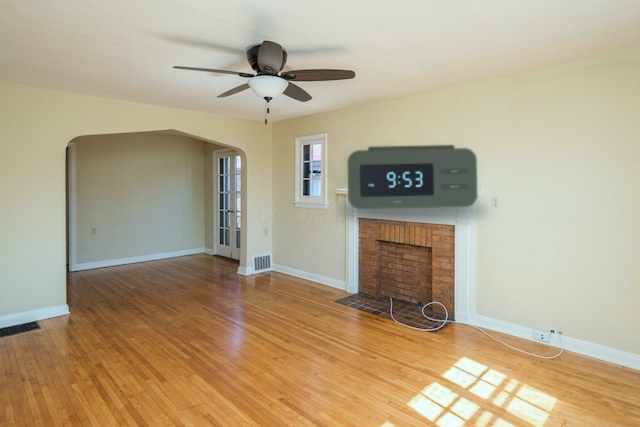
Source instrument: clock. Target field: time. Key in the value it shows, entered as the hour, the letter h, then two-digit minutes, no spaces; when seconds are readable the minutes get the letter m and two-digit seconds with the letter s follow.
9h53
